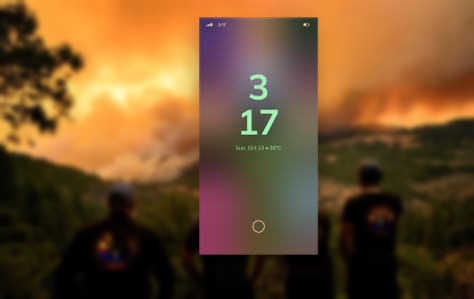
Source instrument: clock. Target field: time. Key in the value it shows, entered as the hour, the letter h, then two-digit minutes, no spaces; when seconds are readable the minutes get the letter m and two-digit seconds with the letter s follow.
3h17
